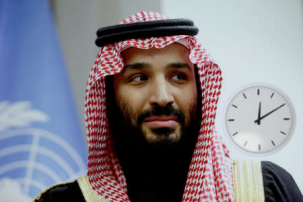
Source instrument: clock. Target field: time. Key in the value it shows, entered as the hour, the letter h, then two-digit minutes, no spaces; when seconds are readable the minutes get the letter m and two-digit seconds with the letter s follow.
12h10
